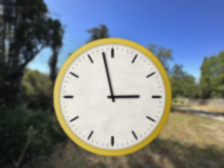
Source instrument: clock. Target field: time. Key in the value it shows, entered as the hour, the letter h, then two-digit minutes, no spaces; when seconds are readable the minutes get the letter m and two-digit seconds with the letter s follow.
2h58
